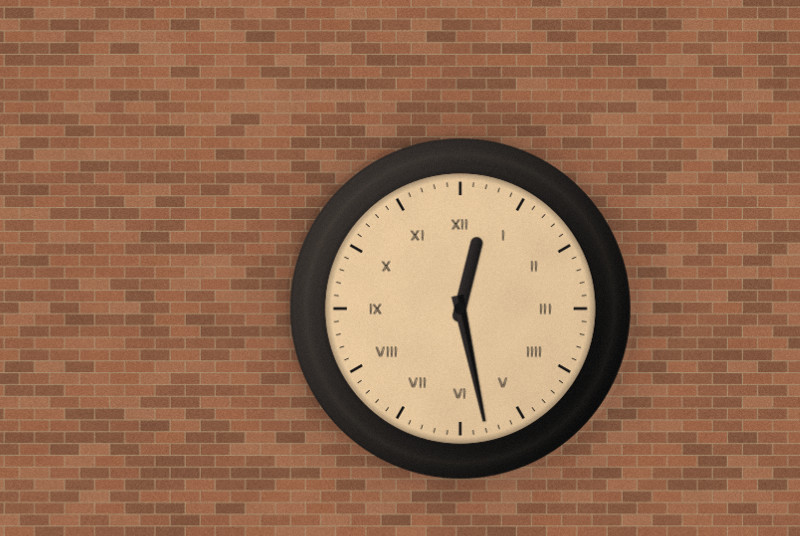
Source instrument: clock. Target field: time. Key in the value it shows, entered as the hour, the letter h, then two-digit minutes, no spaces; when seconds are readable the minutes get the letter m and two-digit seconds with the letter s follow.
12h28
